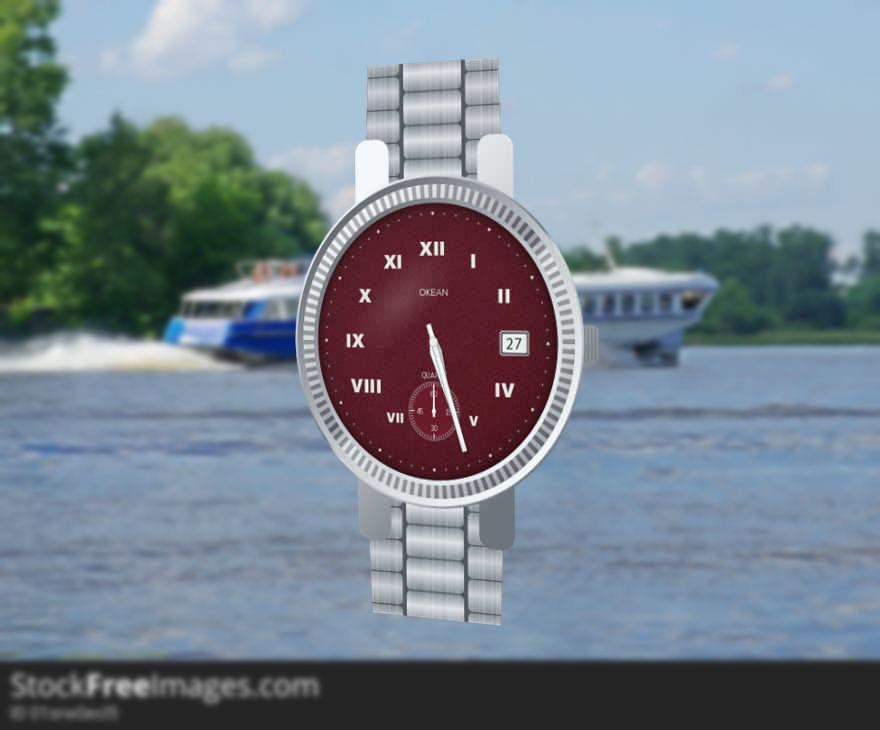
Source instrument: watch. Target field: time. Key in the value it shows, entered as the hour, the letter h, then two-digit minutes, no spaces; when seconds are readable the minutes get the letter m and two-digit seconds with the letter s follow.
5h27
